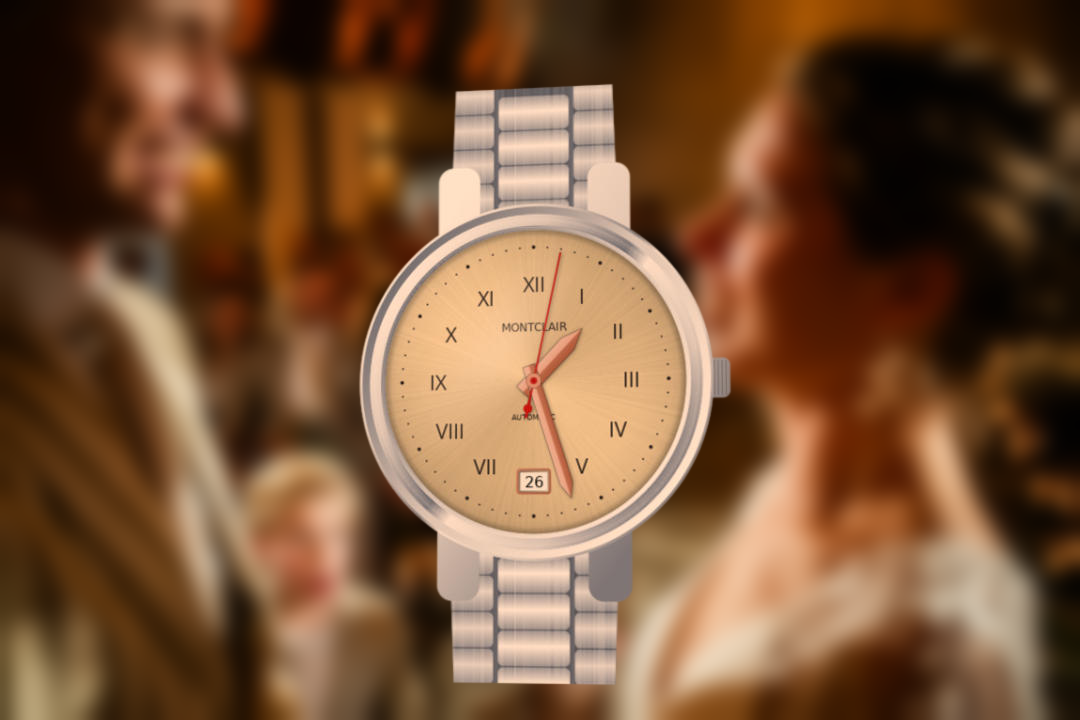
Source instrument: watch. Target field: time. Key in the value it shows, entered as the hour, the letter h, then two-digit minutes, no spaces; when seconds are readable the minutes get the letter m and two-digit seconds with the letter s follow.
1h27m02s
